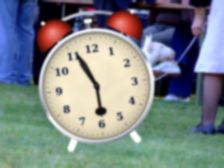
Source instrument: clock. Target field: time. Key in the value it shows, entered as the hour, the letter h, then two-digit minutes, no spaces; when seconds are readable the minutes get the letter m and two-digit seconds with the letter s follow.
5h56
